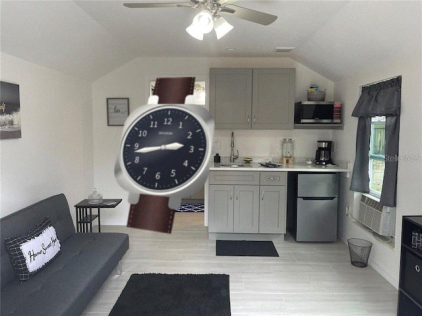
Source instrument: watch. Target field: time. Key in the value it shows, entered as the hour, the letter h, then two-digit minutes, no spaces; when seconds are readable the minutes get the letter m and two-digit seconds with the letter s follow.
2h43
